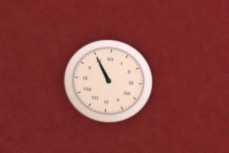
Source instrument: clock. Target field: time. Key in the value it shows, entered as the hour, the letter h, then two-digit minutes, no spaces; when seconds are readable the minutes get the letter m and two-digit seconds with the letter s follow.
10h55
